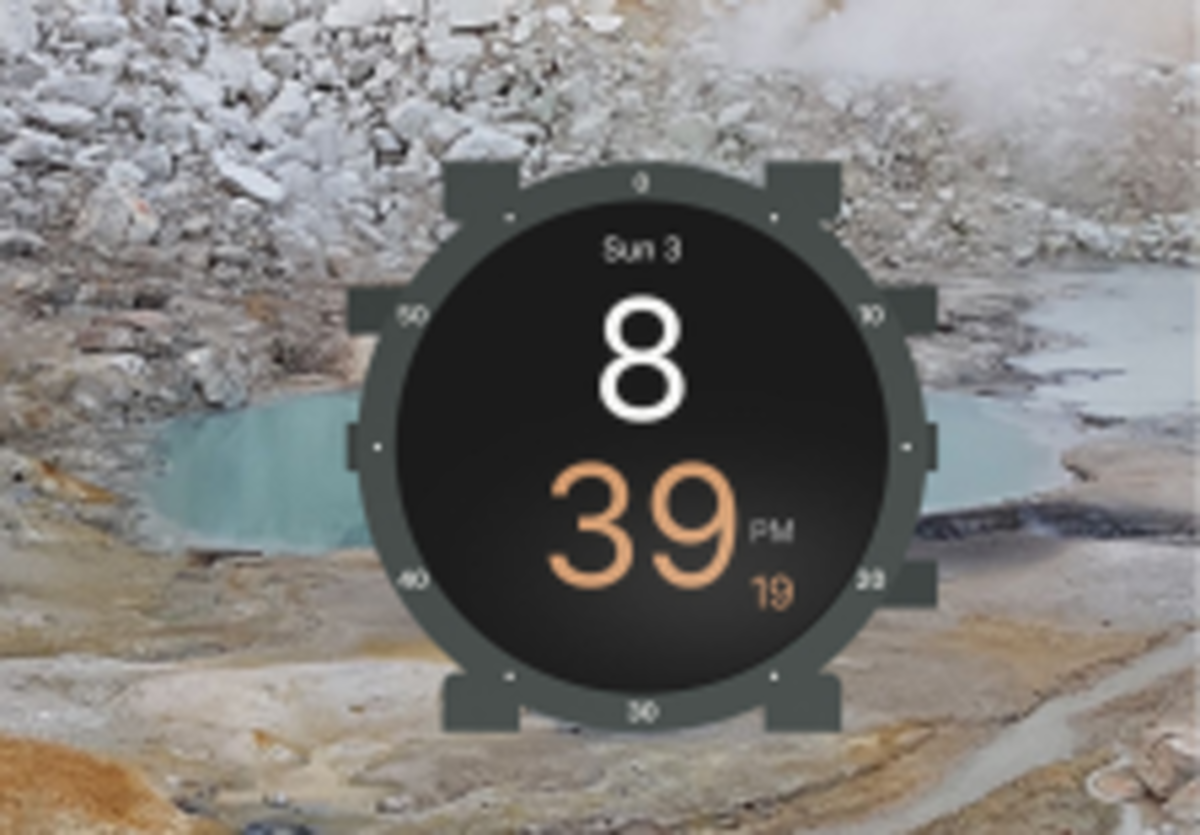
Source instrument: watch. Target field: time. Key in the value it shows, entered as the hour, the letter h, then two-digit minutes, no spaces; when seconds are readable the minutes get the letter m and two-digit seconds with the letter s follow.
8h39m19s
